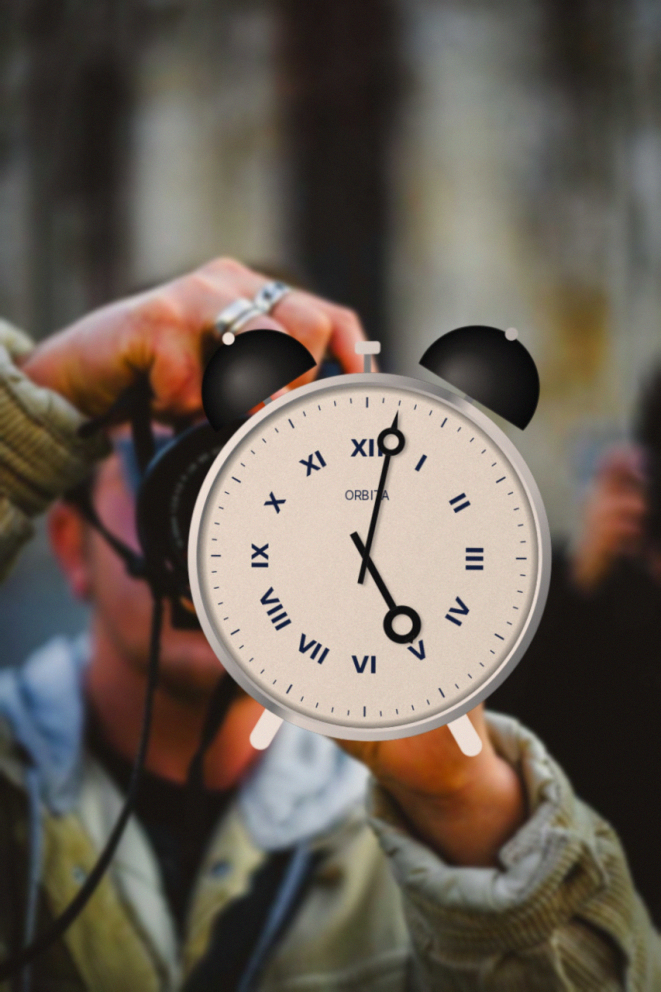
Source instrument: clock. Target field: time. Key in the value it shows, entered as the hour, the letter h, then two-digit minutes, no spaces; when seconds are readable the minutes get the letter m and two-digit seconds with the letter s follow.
5h02
